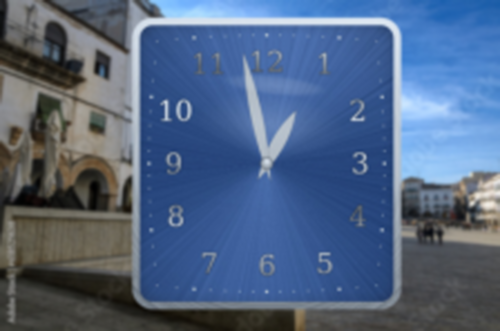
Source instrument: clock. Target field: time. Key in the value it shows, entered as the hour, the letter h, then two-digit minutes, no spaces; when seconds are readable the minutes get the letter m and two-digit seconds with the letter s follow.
12h58
